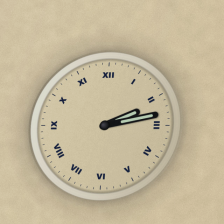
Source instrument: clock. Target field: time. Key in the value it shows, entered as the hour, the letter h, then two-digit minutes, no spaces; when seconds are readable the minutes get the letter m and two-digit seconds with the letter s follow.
2h13
